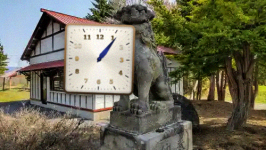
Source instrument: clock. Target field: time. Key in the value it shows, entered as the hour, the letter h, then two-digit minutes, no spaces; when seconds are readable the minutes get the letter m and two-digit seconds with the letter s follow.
1h06
